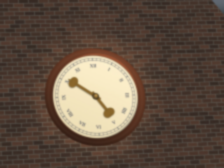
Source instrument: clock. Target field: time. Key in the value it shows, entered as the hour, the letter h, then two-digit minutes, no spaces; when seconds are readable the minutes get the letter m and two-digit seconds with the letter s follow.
4h51
